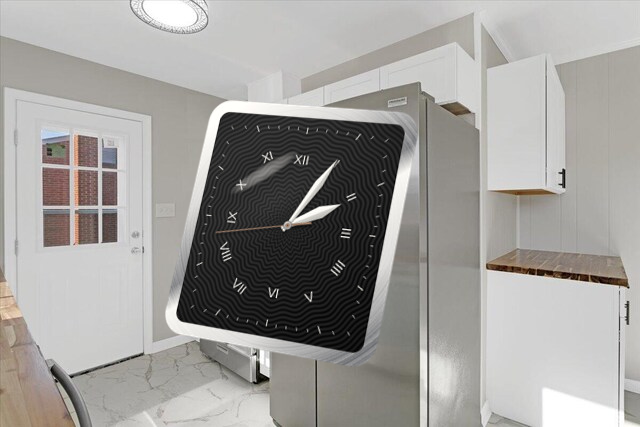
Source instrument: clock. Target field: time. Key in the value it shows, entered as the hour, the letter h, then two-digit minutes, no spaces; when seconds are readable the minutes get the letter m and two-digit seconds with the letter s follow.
2h04m43s
